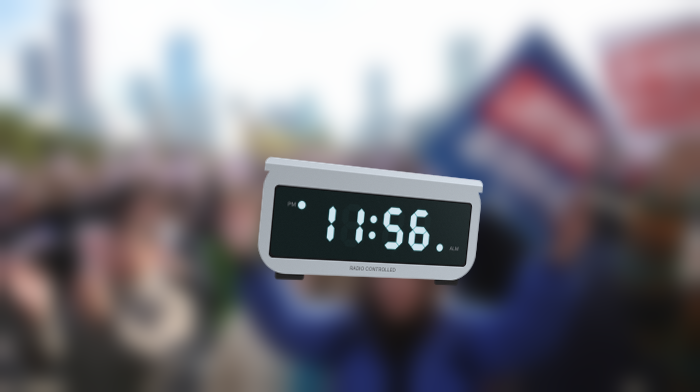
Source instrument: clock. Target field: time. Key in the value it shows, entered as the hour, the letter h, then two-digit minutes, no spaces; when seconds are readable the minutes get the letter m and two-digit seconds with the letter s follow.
11h56
